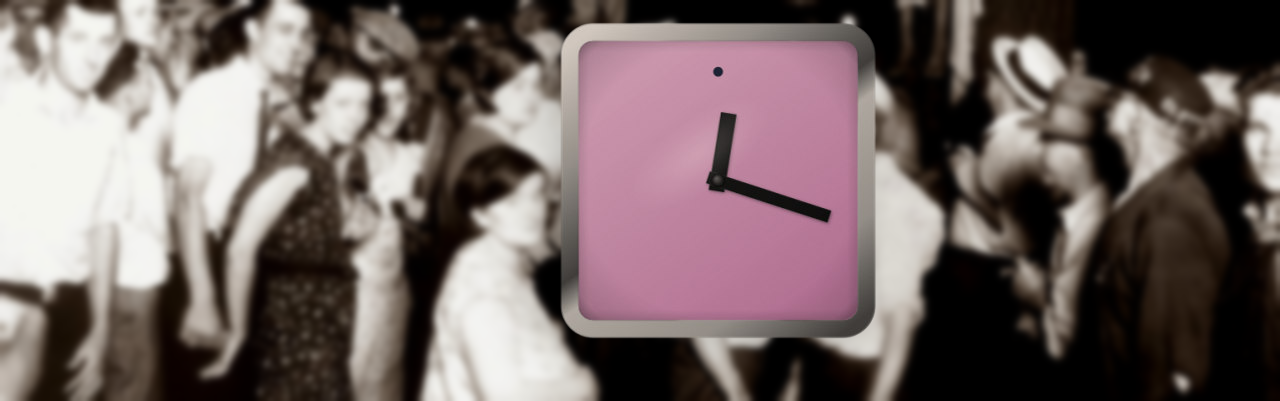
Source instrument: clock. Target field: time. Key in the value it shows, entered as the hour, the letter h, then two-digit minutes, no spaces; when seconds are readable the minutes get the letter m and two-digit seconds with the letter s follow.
12h18
